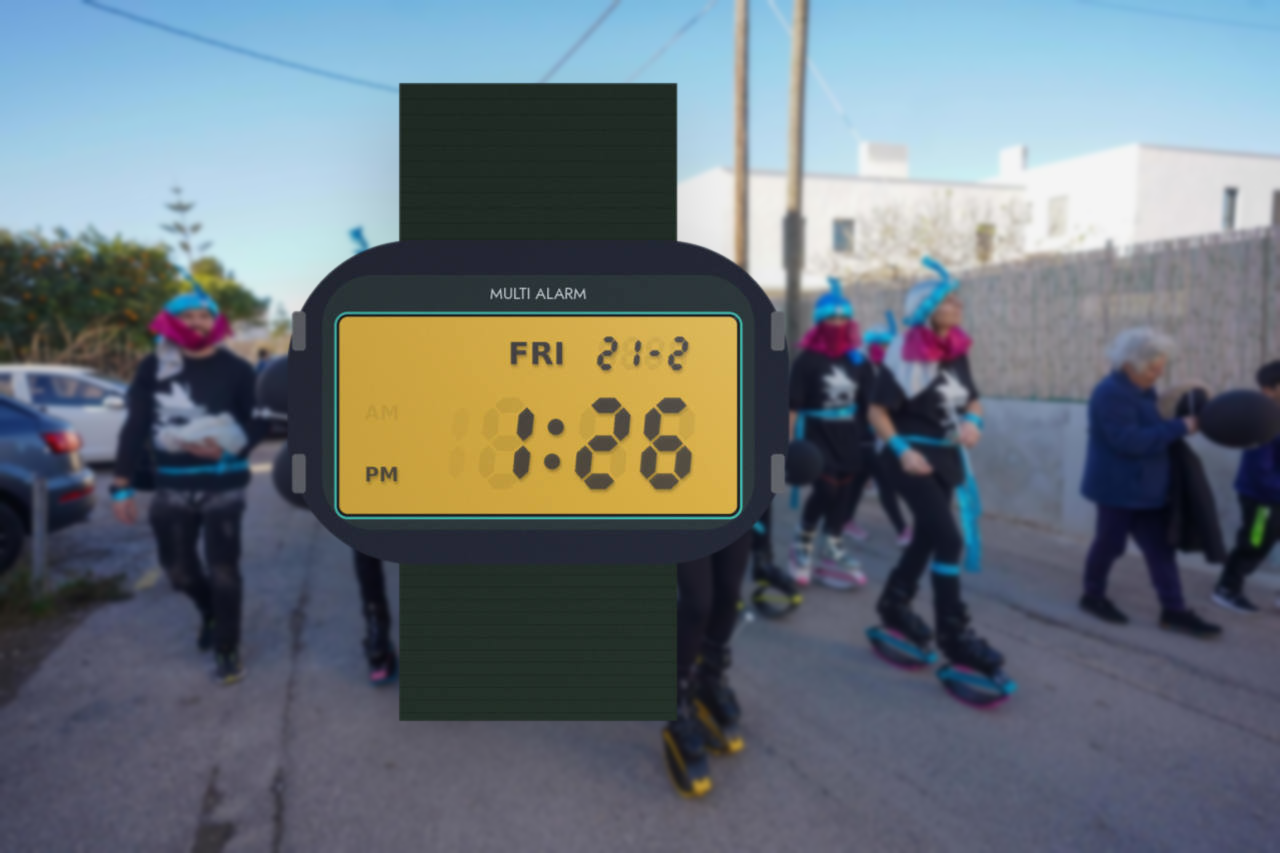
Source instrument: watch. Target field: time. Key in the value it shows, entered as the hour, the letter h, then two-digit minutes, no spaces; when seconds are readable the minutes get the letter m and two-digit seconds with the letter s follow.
1h26
